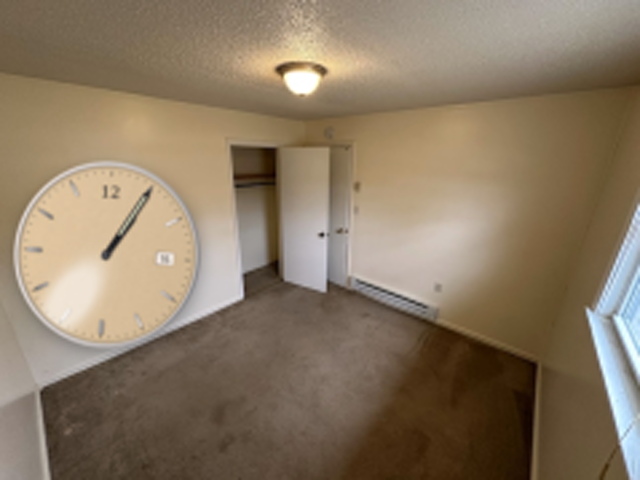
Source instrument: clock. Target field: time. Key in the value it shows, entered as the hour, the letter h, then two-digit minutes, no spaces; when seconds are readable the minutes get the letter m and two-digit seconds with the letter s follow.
1h05
